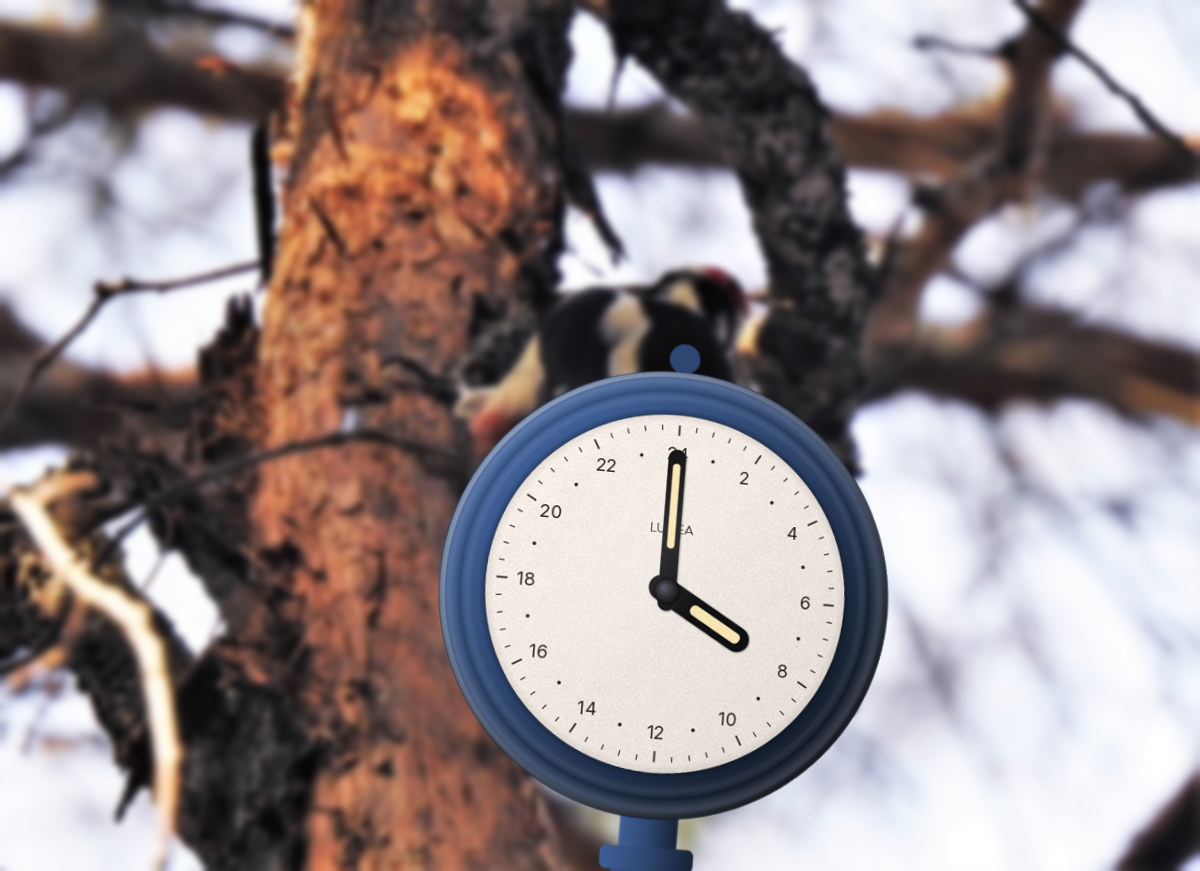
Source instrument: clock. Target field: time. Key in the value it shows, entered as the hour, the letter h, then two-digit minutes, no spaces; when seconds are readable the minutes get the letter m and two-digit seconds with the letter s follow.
8h00
